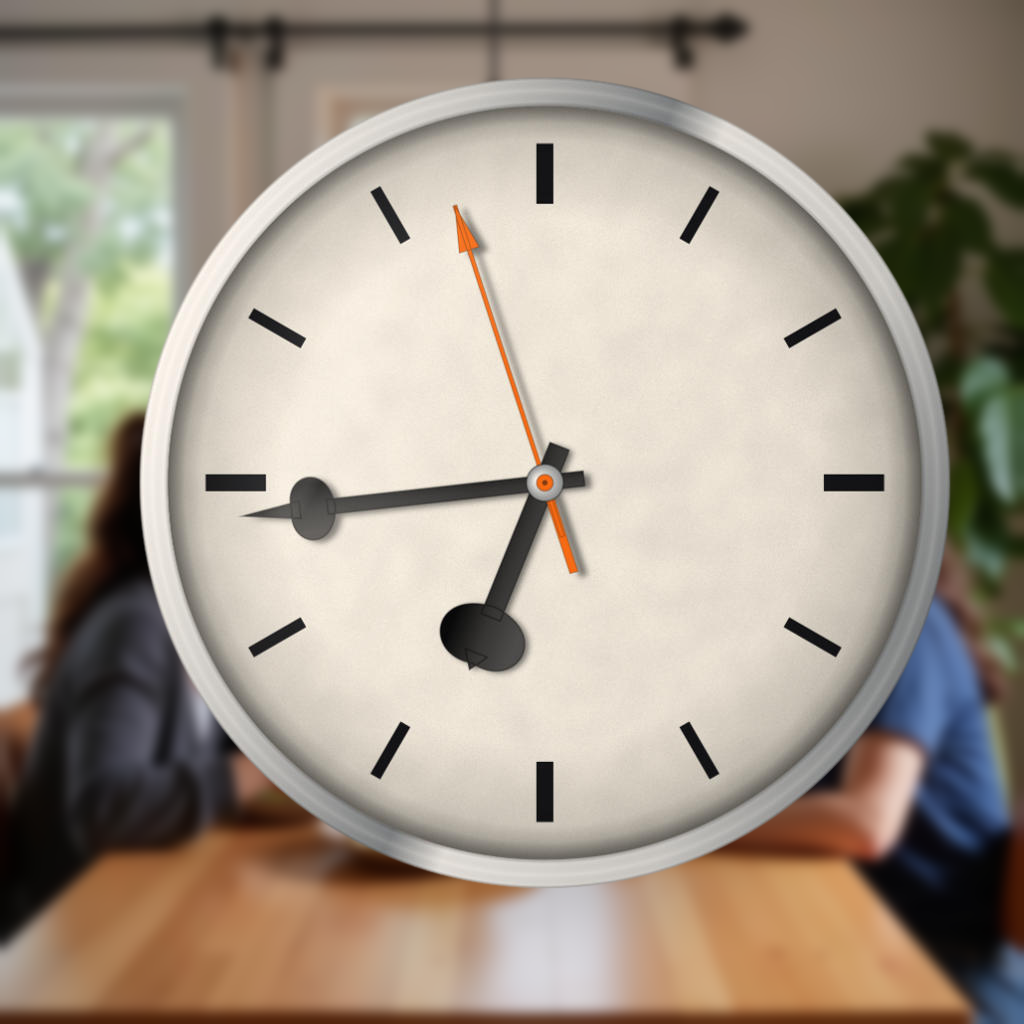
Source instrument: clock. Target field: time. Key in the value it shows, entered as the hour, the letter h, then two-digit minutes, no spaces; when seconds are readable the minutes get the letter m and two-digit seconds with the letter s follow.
6h43m57s
